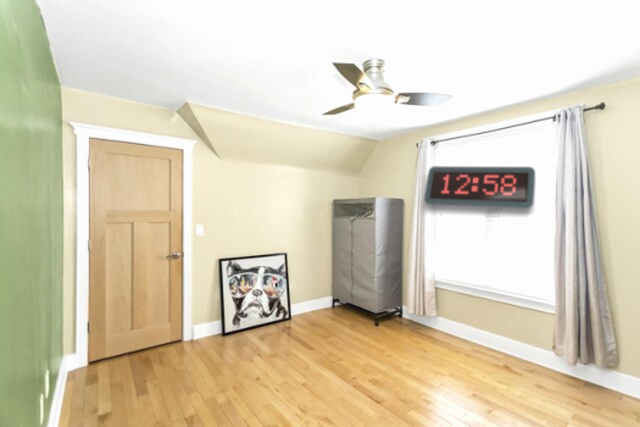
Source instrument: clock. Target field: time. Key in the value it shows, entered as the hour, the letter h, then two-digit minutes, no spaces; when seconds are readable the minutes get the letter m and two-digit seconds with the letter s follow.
12h58
